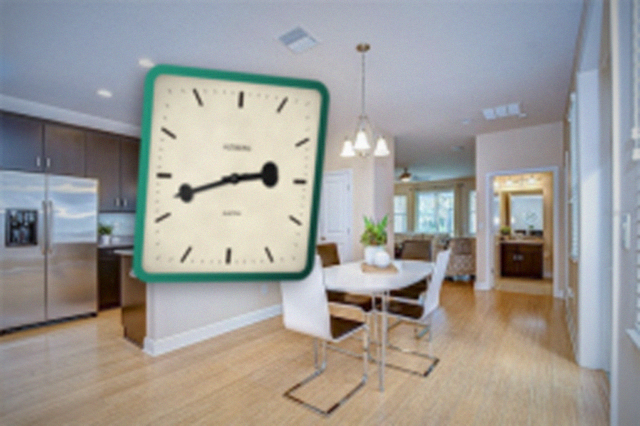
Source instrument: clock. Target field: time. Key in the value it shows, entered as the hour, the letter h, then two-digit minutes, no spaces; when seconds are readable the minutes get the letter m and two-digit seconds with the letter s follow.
2h42
